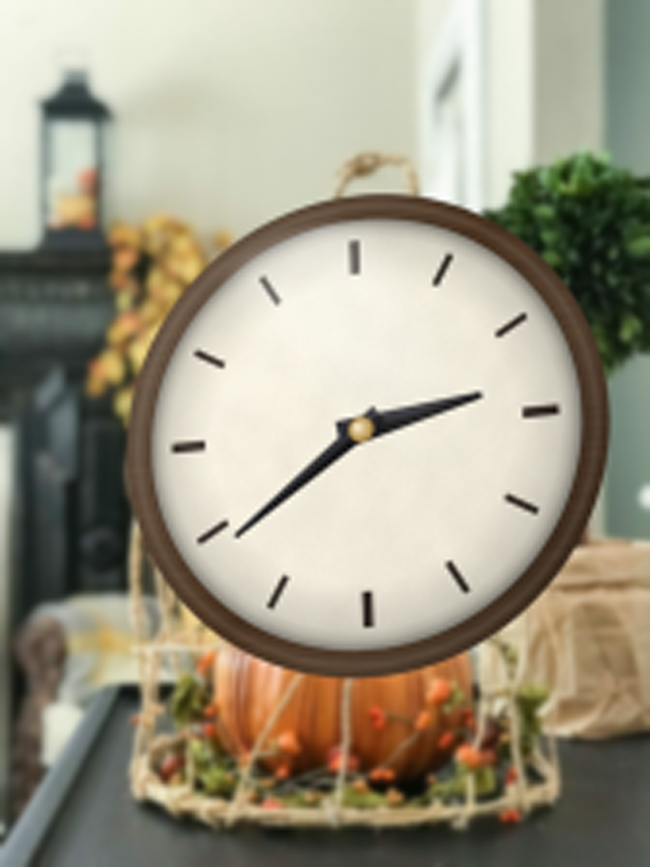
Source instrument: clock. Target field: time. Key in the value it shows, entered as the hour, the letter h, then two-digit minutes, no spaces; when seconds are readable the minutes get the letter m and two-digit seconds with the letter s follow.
2h39
